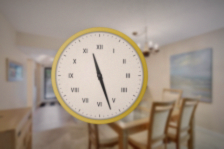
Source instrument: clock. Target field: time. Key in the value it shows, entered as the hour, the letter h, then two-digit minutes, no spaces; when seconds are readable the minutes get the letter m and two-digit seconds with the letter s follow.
11h27
